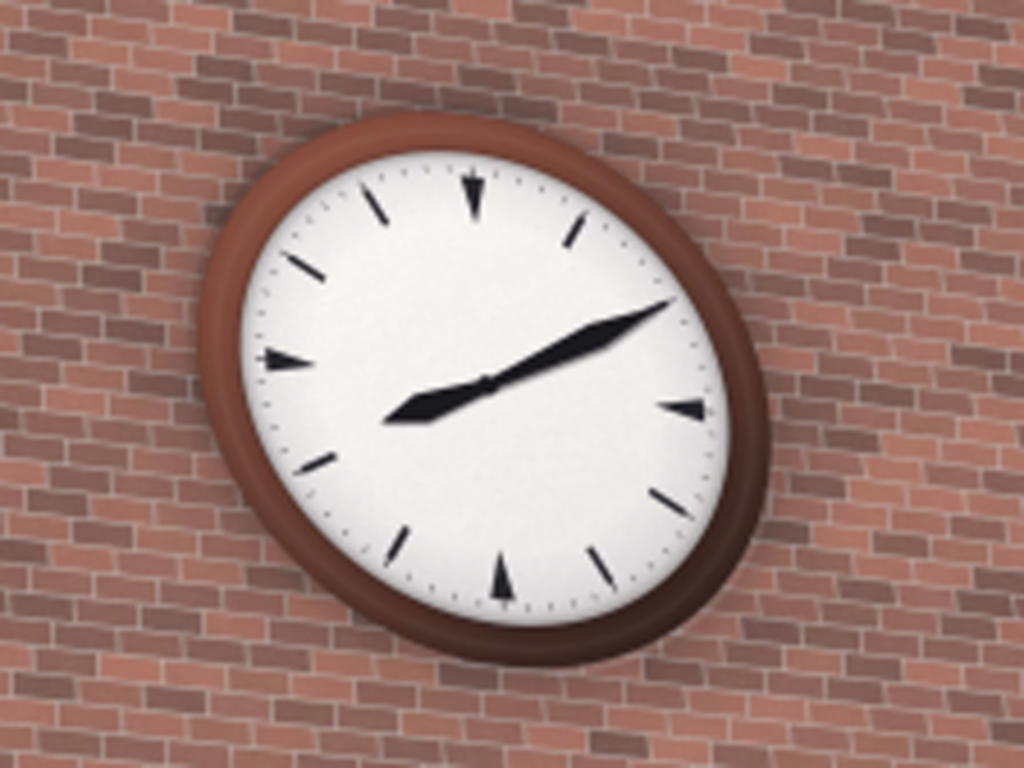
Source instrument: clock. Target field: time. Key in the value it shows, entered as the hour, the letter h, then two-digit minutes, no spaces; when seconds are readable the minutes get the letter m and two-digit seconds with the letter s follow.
8h10
